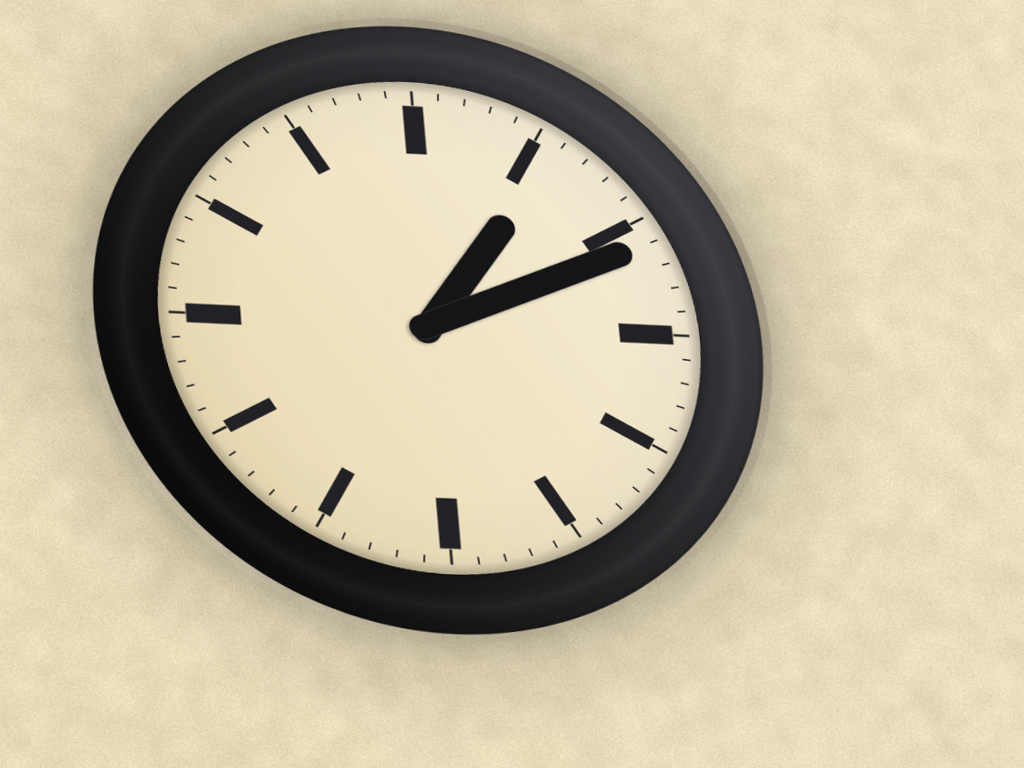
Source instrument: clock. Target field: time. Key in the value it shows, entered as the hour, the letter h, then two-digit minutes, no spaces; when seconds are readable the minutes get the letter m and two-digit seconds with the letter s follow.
1h11
